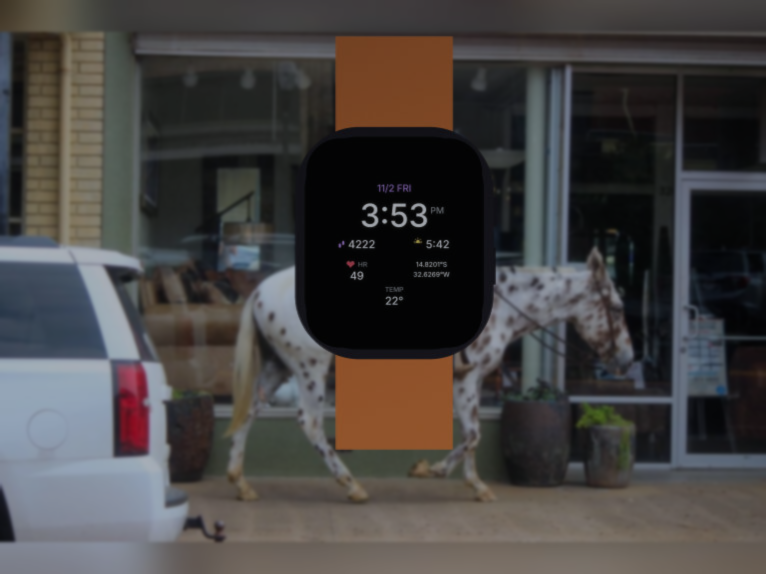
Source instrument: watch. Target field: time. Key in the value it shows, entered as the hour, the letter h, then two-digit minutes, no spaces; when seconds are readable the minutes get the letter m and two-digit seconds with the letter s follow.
3h53
